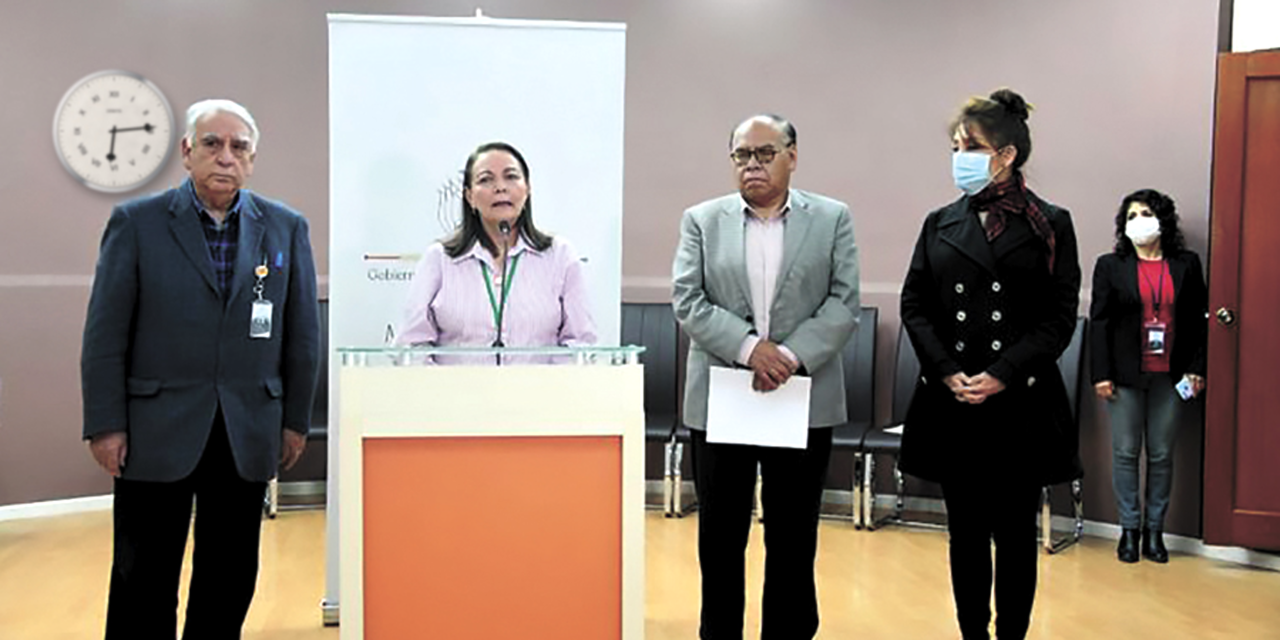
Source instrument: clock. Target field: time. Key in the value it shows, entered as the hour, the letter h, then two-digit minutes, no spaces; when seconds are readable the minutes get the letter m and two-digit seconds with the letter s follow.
6h14
